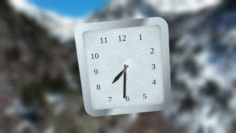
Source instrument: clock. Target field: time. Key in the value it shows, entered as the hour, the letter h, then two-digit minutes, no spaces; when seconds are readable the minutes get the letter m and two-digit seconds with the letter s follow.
7h31
